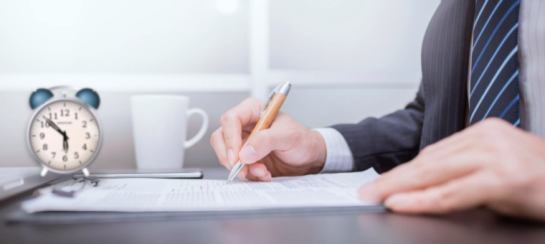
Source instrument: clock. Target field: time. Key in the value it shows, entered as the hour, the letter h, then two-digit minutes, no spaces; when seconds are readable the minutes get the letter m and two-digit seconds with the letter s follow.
5h52
